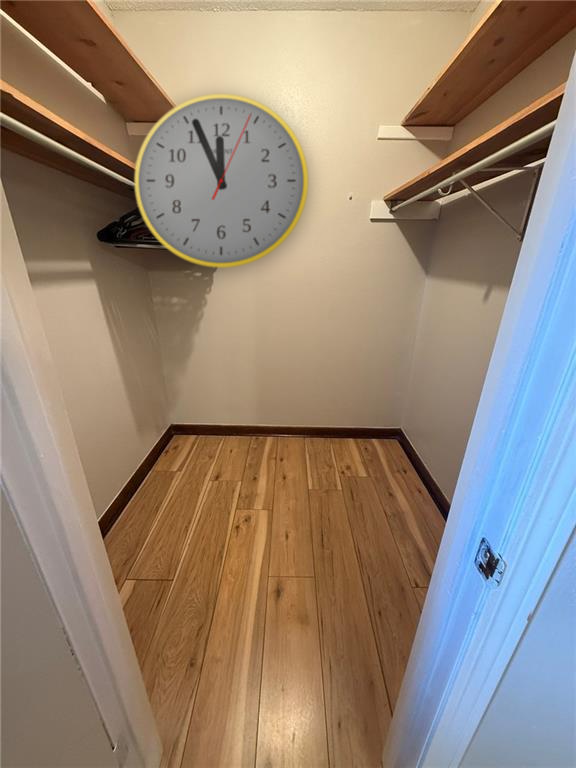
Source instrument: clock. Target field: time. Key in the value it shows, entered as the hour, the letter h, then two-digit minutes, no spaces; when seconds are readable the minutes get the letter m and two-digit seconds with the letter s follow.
11h56m04s
